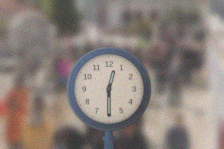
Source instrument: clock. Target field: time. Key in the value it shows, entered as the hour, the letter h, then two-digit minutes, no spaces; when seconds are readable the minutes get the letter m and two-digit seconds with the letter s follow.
12h30
